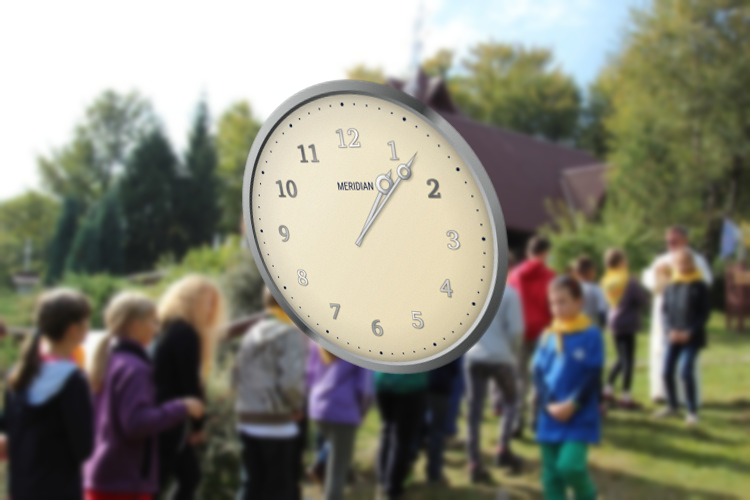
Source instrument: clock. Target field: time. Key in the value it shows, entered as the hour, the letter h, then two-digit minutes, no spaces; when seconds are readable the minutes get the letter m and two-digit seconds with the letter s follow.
1h07
